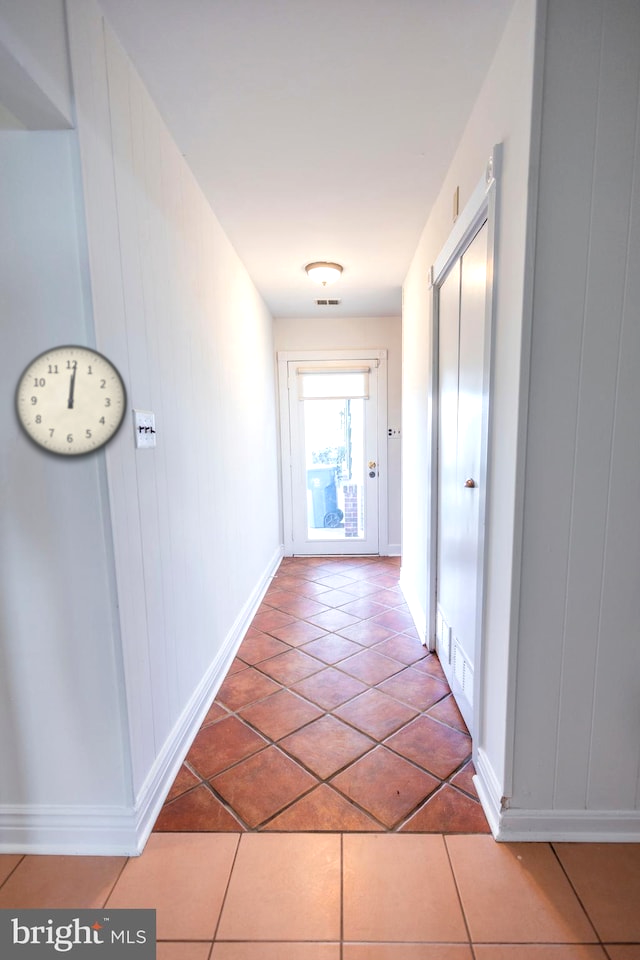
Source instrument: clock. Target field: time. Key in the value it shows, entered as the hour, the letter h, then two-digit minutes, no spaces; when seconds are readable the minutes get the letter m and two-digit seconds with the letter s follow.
12h01
